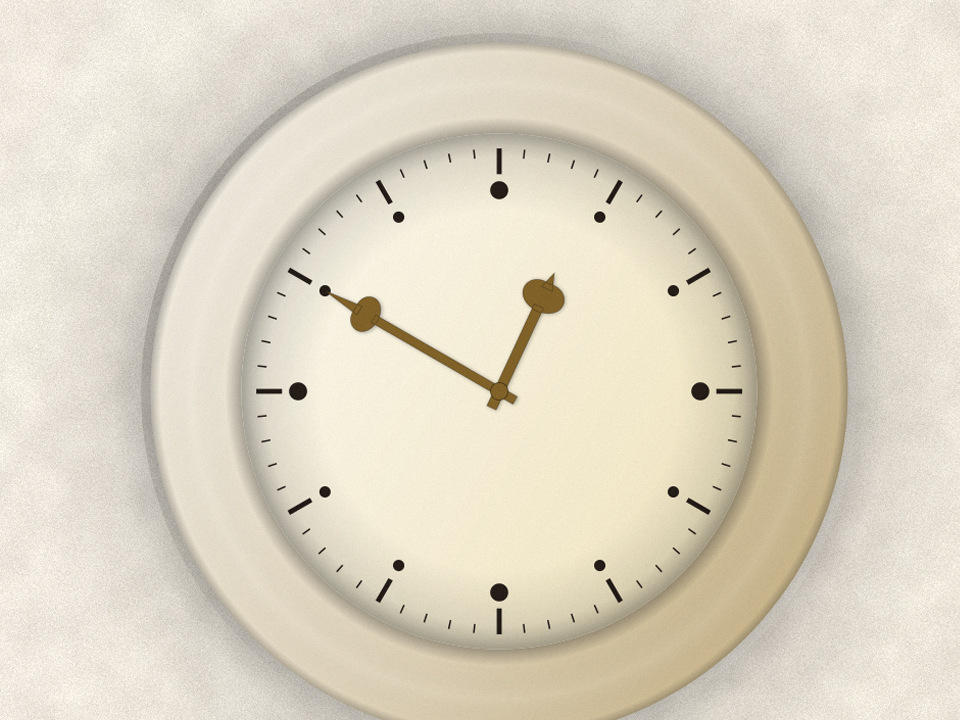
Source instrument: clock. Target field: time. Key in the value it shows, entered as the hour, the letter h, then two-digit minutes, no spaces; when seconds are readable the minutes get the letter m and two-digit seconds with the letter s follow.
12h50
